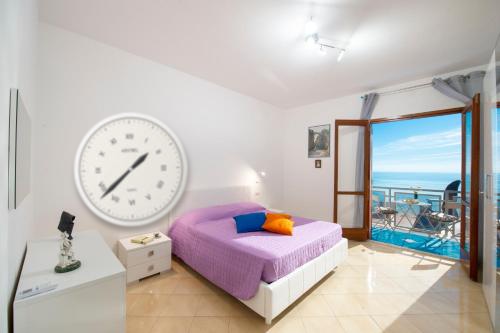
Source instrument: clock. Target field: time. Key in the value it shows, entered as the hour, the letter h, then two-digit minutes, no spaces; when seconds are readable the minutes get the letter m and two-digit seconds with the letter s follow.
1h38
